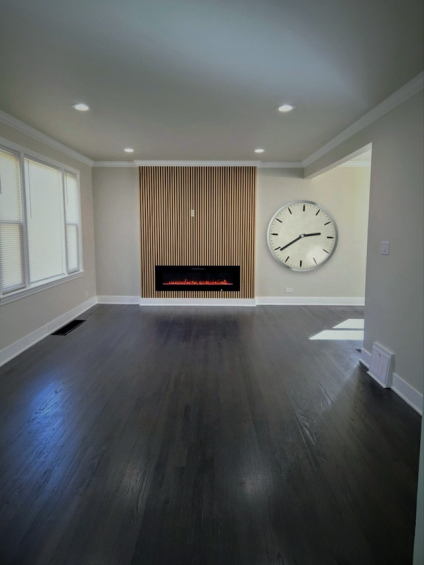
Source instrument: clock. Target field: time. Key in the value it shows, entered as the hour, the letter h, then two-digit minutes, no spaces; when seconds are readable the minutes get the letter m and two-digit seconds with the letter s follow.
2h39
